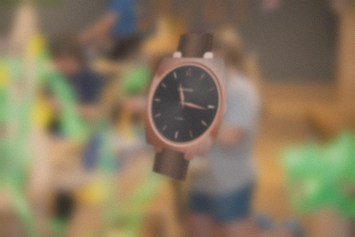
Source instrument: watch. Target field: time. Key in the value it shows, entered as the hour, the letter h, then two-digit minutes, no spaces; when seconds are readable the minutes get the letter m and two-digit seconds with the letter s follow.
11h16
